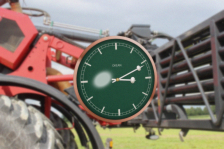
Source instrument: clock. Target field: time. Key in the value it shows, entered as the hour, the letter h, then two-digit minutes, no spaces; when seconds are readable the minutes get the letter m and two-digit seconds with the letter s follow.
3h11
